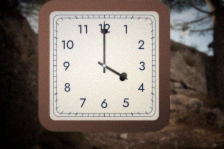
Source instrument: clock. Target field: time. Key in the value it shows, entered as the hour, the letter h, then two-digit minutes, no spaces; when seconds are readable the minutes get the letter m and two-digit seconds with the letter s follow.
4h00
